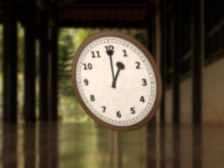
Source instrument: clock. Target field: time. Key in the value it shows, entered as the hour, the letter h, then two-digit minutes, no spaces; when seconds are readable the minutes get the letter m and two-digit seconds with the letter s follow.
1h00
